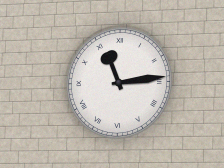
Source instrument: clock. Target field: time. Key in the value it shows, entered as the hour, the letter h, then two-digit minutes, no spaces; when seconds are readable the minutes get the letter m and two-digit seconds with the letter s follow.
11h14
